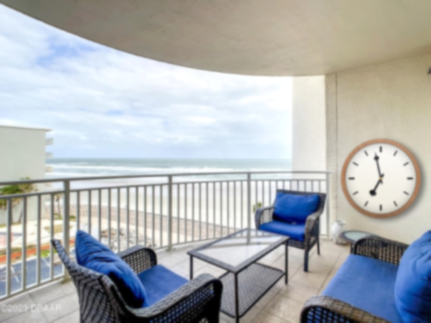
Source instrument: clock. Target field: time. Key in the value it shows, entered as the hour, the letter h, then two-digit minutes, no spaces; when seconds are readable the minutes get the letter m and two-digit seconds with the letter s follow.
6h58
